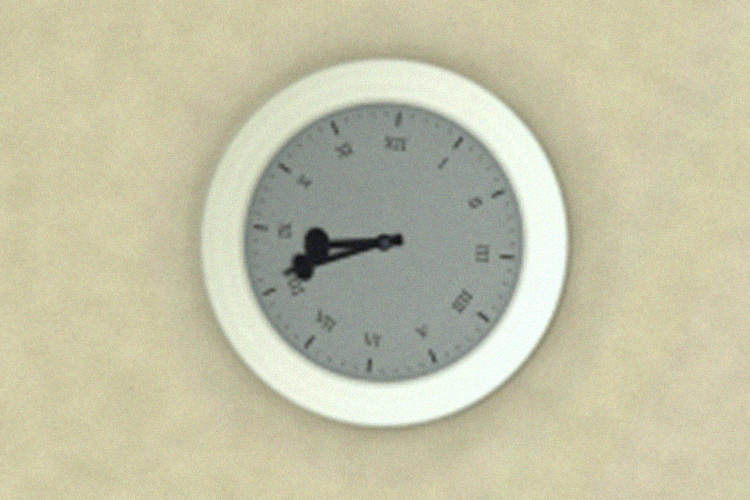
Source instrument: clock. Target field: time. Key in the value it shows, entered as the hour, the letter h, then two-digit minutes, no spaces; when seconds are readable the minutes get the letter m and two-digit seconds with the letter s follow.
8h41
